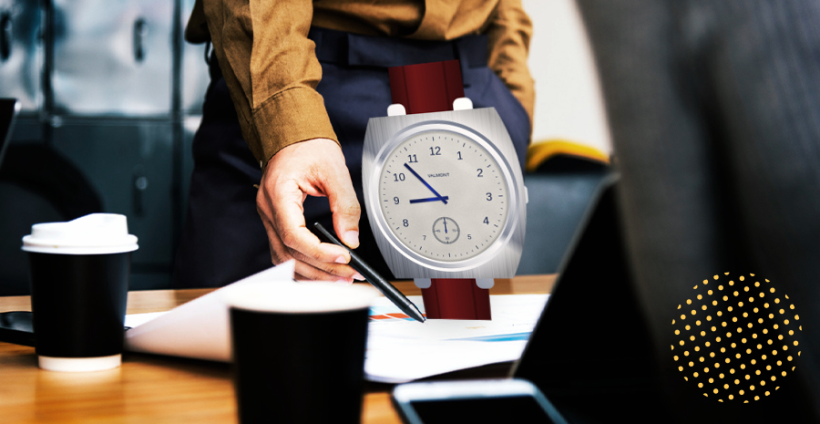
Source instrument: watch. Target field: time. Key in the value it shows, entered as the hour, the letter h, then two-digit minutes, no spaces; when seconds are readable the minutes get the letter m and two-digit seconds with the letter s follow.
8h53
